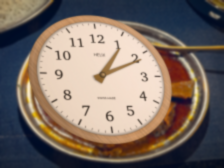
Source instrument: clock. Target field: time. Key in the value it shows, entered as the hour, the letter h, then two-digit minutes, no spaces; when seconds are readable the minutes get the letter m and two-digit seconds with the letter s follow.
1h11
